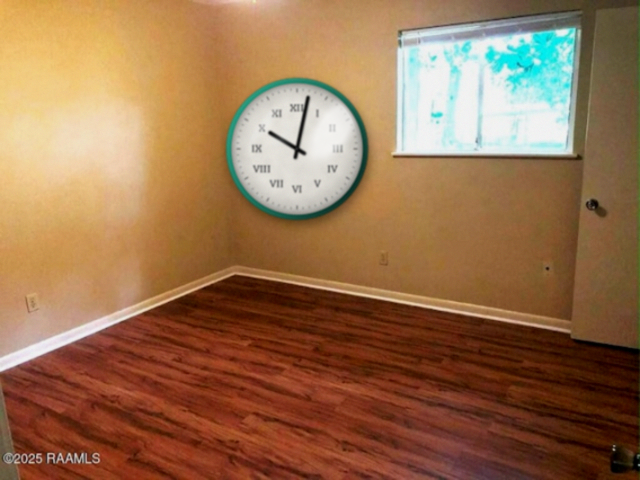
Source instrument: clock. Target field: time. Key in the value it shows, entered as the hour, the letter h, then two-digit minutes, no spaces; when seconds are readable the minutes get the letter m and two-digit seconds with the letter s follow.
10h02
